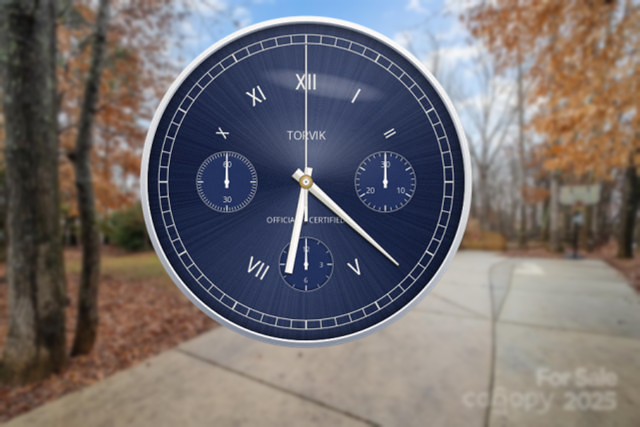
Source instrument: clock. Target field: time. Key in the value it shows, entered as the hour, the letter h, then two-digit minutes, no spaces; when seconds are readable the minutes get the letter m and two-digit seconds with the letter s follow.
6h22
